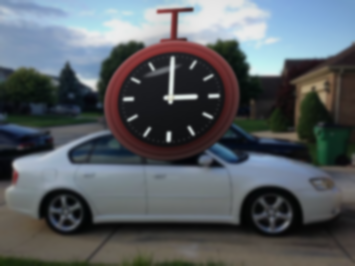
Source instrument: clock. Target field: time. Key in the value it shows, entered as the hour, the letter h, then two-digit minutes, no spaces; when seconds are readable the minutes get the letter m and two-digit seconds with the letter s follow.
3h00
